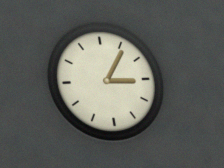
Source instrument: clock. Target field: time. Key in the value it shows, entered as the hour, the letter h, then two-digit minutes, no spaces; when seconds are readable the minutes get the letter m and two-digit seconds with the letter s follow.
3h06
